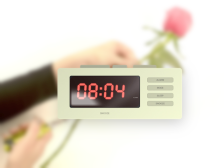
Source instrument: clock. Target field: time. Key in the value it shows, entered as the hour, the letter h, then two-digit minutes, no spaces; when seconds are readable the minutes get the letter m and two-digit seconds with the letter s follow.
8h04
